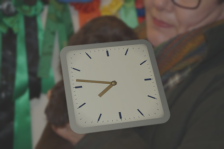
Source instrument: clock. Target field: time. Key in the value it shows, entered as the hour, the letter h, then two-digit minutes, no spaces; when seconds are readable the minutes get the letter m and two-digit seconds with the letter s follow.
7h47
